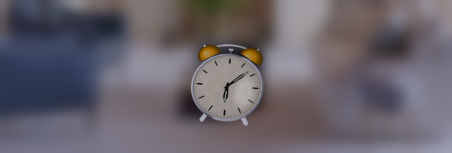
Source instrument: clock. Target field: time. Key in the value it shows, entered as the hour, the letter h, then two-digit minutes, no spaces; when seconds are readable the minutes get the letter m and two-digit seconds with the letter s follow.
6h08
